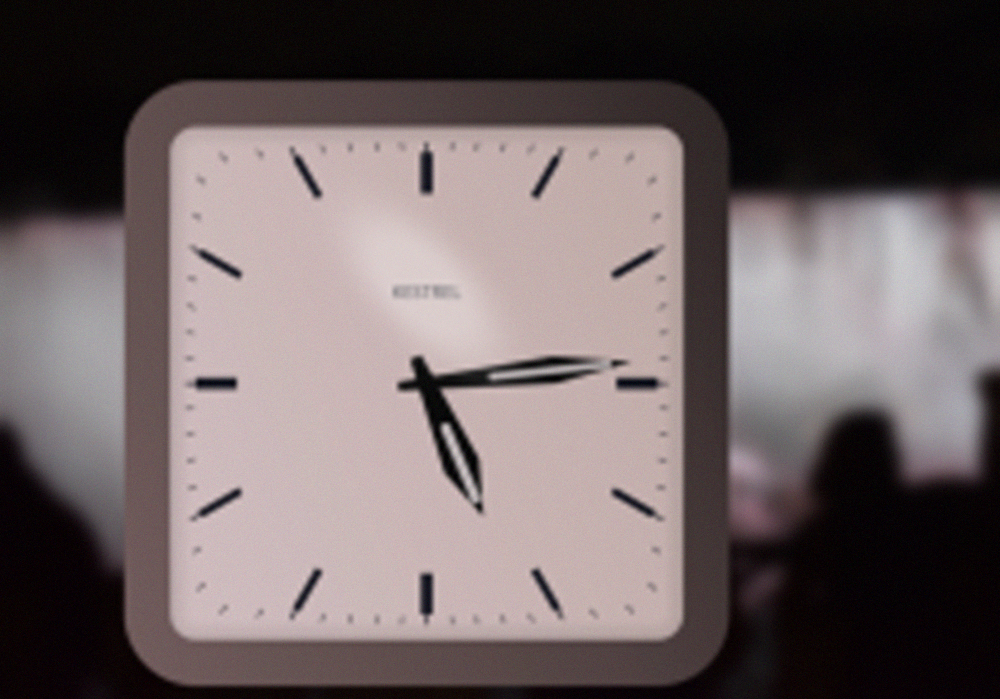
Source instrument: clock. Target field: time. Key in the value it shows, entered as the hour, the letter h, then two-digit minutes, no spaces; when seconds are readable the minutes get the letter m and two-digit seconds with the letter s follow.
5h14
